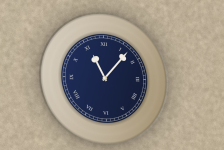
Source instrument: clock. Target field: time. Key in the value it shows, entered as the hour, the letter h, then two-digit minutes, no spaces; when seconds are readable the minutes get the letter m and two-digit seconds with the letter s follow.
11h07
